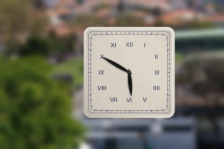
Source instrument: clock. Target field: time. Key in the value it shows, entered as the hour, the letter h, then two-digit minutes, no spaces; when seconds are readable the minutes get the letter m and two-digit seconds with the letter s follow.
5h50
